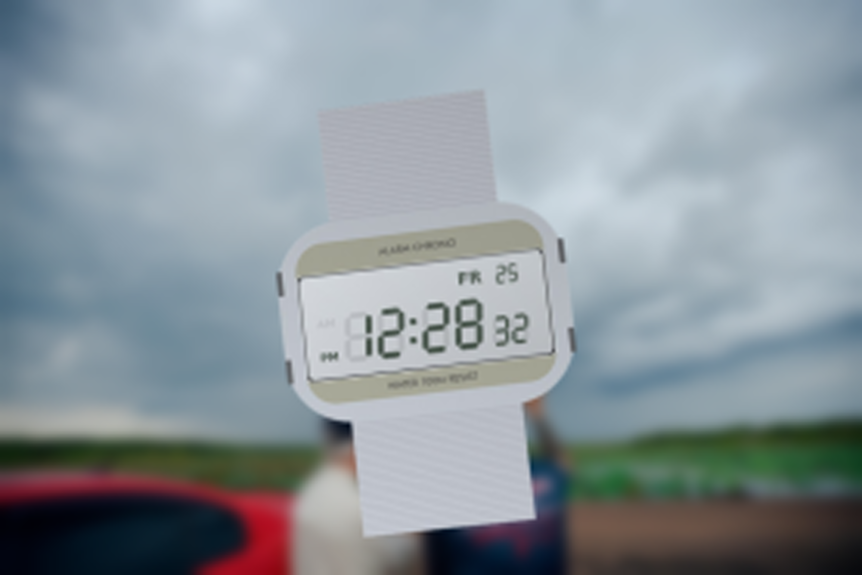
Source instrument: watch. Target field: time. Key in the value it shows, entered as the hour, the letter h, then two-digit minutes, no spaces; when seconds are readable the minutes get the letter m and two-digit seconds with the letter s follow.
12h28m32s
